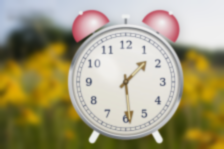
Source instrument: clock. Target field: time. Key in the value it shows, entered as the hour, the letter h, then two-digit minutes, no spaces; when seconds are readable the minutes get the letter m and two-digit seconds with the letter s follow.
1h29
